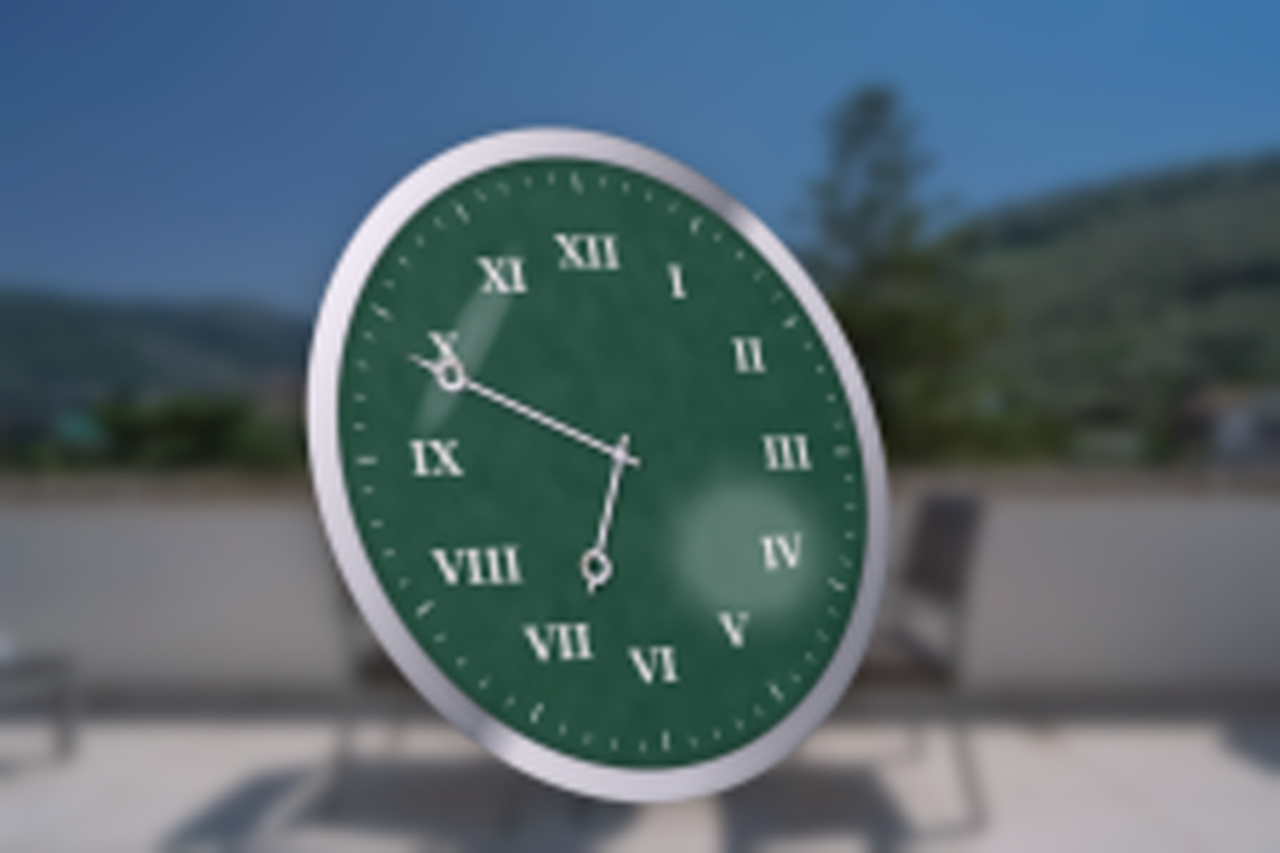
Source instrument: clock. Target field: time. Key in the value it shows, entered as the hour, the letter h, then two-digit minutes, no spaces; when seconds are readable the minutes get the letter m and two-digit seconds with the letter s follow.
6h49
